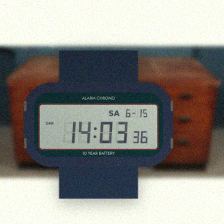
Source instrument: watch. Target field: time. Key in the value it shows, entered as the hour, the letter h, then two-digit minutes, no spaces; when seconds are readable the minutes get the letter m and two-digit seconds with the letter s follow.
14h03m36s
